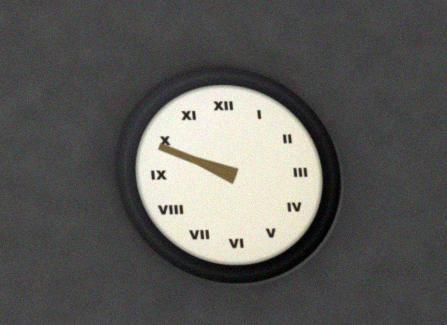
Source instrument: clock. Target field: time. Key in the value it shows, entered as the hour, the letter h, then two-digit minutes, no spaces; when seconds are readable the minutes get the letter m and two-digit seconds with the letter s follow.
9h49
